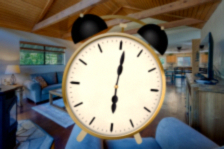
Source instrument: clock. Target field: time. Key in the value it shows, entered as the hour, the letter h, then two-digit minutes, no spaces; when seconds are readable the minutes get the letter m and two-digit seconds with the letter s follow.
6h01
